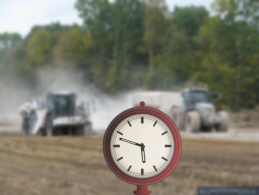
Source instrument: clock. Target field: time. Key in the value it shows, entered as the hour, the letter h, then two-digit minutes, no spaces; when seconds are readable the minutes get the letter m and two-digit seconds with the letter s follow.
5h48
